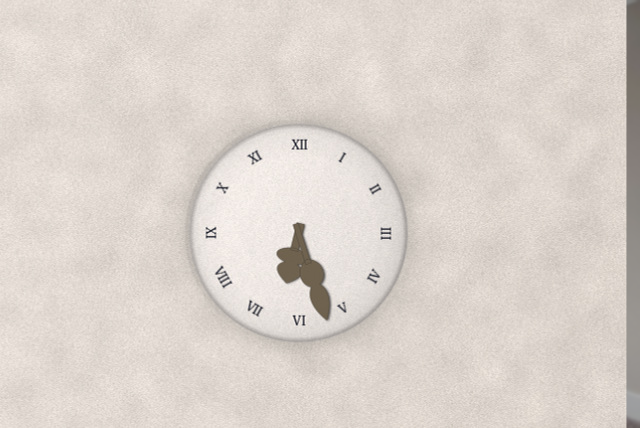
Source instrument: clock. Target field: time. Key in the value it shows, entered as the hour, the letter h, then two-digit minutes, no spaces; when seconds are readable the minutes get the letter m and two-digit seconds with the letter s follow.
6h27
